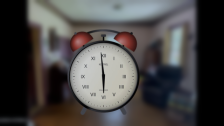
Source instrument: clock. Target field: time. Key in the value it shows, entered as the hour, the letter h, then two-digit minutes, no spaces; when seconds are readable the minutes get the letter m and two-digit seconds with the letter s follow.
5h59
